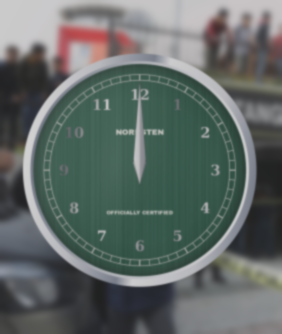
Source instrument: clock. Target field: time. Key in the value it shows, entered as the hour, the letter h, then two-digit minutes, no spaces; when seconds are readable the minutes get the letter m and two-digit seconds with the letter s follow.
12h00
